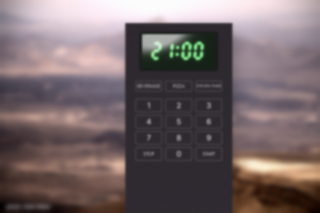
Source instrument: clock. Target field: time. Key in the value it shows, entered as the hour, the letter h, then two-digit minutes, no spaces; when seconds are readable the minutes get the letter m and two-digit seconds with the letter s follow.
21h00
